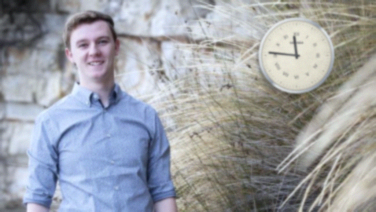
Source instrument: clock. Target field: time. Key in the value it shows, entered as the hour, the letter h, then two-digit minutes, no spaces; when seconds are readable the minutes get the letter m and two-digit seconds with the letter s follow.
11h46
